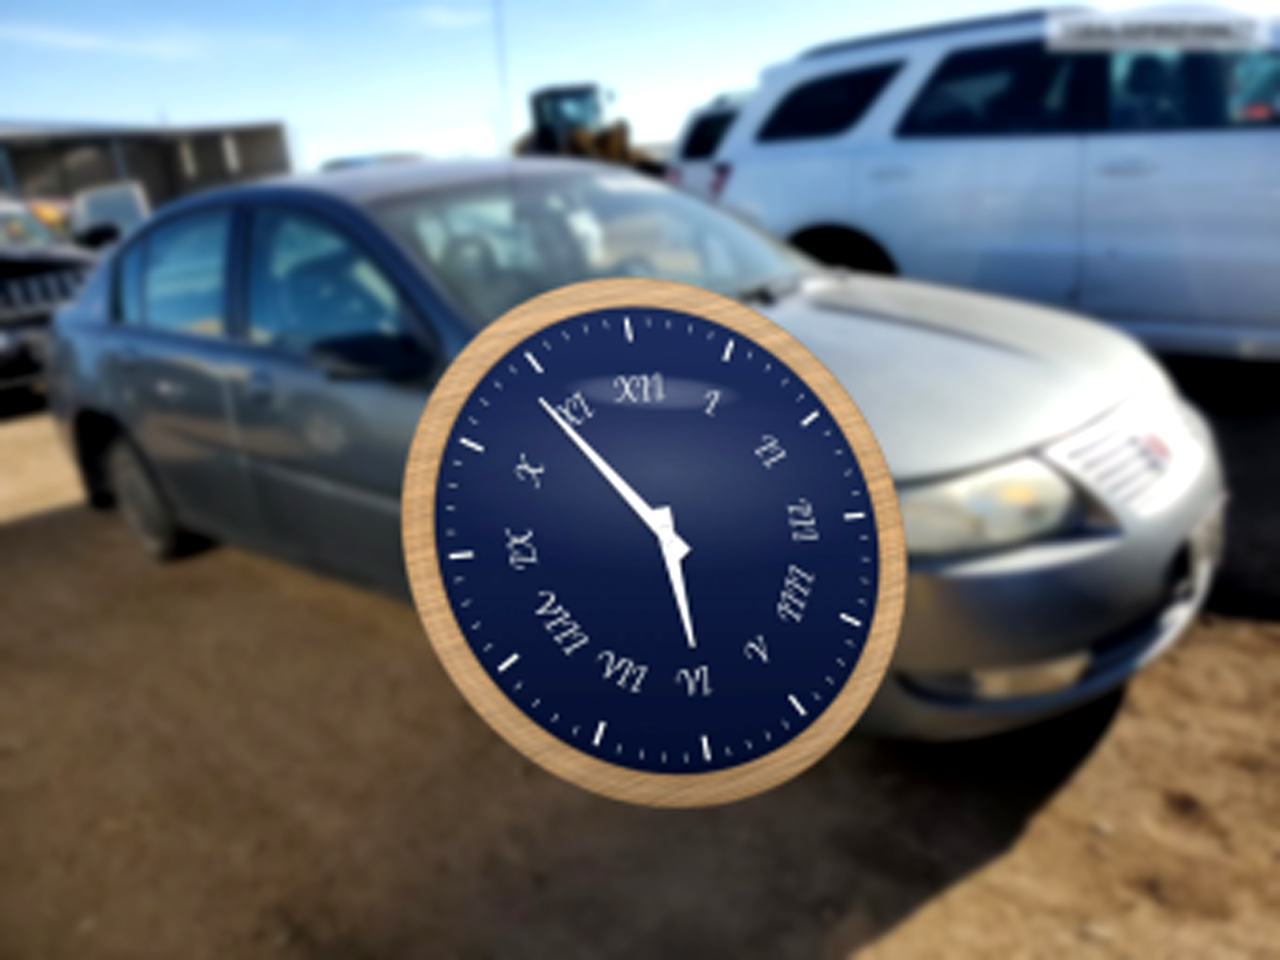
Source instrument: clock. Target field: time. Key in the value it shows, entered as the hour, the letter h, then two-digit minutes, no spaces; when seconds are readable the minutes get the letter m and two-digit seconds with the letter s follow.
5h54
